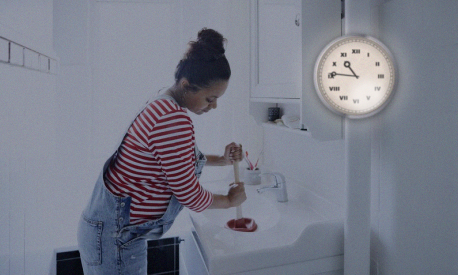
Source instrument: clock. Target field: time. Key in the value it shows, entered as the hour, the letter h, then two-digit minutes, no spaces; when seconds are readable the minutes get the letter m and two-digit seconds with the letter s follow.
10h46
